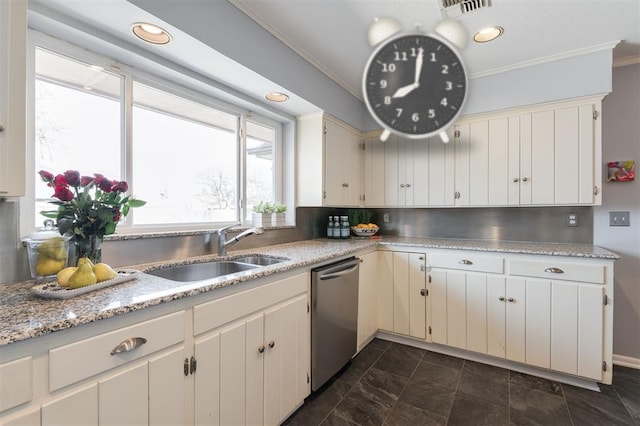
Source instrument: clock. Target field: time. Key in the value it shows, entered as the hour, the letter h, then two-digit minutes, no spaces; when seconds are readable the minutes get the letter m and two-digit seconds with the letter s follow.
8h01
